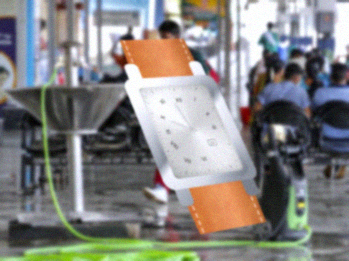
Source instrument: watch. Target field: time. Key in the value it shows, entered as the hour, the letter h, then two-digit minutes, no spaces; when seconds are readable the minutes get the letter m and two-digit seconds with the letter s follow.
9h58
